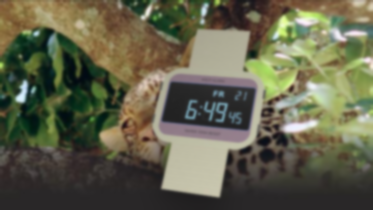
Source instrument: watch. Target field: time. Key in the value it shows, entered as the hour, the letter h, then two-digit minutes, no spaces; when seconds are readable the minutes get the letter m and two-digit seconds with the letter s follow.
6h49
